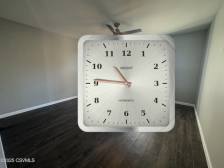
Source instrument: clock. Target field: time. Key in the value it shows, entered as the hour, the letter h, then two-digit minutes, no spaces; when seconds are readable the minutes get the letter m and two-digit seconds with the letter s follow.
10h46
